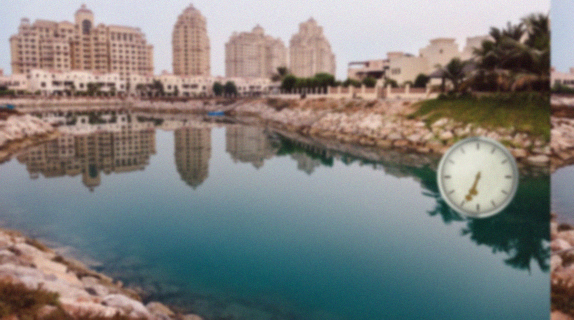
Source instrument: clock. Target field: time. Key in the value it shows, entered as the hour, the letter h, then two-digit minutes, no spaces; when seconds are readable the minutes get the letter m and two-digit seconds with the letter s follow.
6h34
